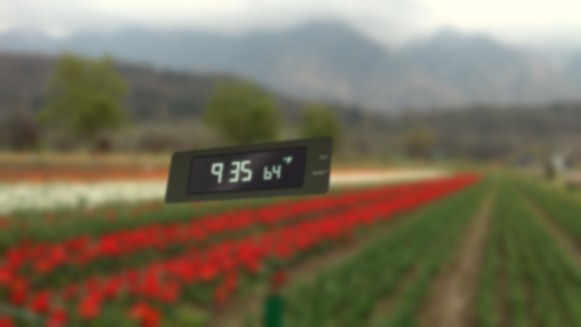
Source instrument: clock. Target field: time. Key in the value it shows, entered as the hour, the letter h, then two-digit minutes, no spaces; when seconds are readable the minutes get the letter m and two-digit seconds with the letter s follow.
9h35
